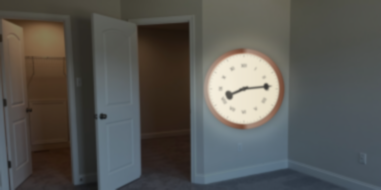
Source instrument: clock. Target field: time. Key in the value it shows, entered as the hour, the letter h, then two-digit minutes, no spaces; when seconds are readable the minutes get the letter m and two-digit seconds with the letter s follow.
8h14
